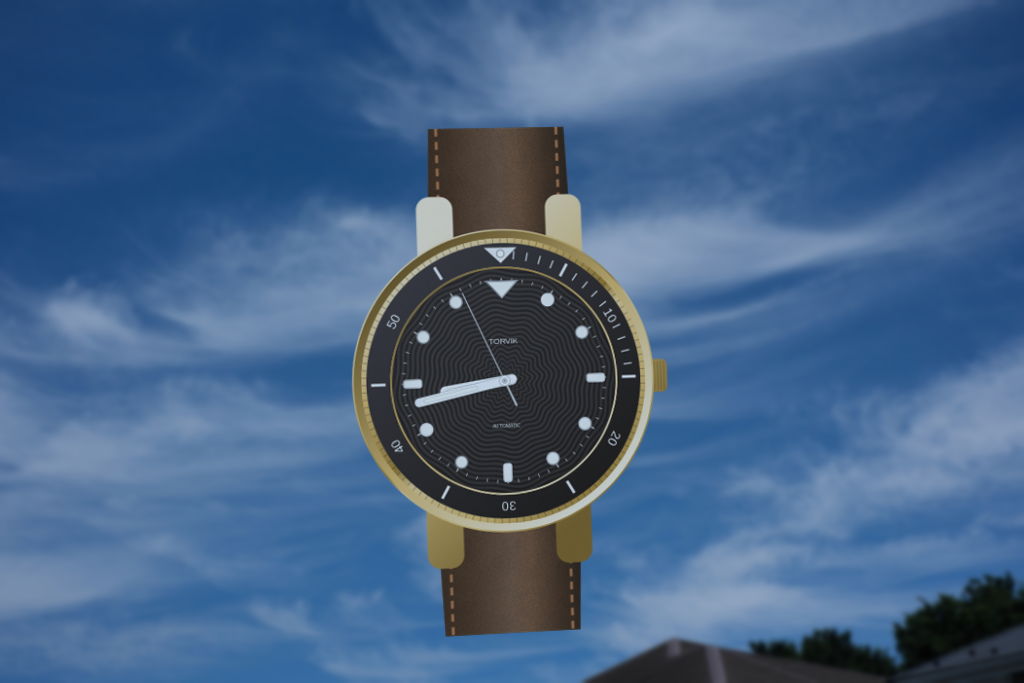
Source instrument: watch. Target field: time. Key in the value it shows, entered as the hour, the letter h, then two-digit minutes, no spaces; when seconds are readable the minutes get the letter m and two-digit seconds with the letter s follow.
8h42m56s
